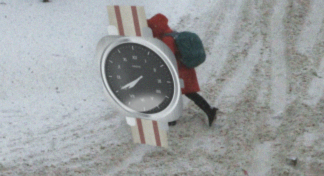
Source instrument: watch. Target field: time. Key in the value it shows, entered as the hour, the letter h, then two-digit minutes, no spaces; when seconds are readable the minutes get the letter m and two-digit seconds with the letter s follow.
7h40
